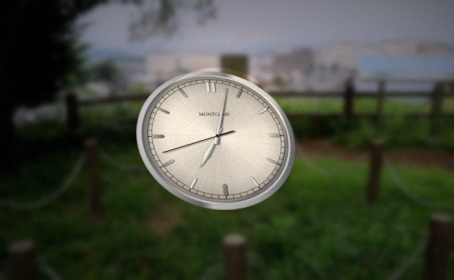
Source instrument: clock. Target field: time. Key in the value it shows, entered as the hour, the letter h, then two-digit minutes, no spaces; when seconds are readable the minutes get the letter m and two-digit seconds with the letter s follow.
7h02m42s
